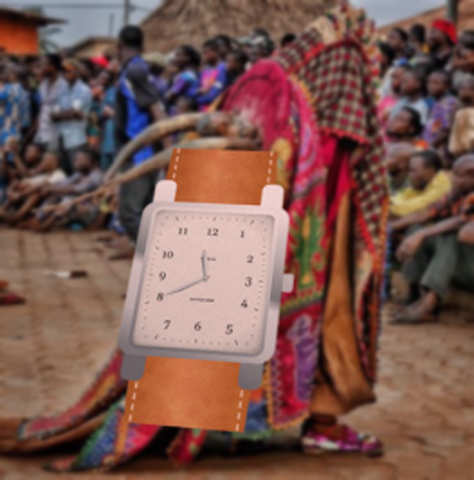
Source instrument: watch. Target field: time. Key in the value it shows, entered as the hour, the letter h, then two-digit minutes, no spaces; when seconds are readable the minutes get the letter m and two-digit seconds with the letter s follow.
11h40
